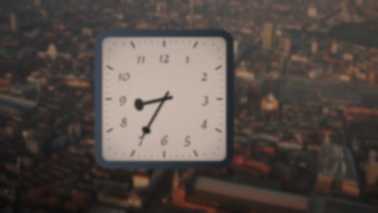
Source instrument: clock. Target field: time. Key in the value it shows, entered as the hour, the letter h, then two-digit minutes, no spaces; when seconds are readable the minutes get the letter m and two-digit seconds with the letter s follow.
8h35
